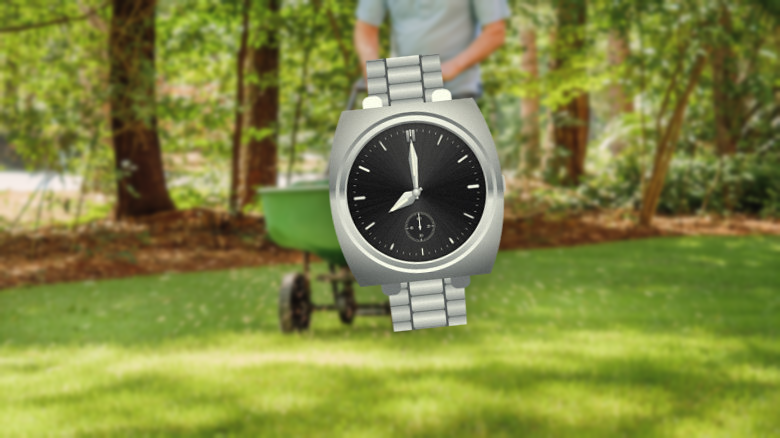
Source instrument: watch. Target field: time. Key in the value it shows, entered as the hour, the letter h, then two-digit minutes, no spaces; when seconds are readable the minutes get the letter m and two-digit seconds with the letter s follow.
8h00
